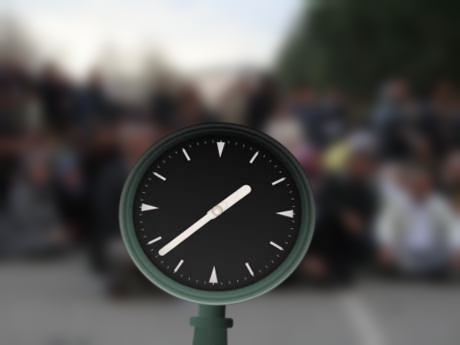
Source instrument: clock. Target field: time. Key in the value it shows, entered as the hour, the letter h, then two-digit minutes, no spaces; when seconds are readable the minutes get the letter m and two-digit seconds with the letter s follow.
1h38
